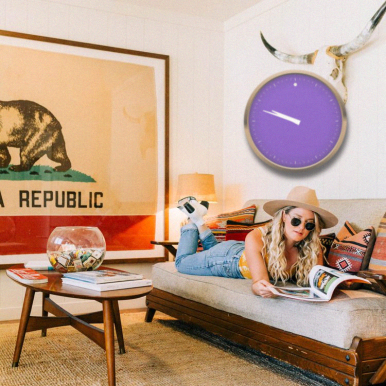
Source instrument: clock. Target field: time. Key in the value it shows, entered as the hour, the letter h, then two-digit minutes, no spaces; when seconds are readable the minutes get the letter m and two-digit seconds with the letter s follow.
9h48
